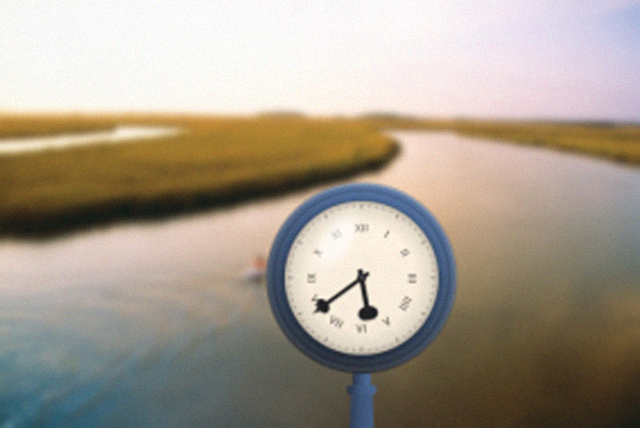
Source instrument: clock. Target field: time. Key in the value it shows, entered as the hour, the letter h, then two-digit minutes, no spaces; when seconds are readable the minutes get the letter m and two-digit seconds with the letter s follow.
5h39
